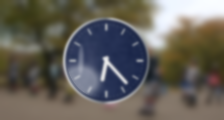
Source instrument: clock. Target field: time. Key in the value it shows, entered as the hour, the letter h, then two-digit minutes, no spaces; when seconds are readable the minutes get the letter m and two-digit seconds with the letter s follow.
6h23
